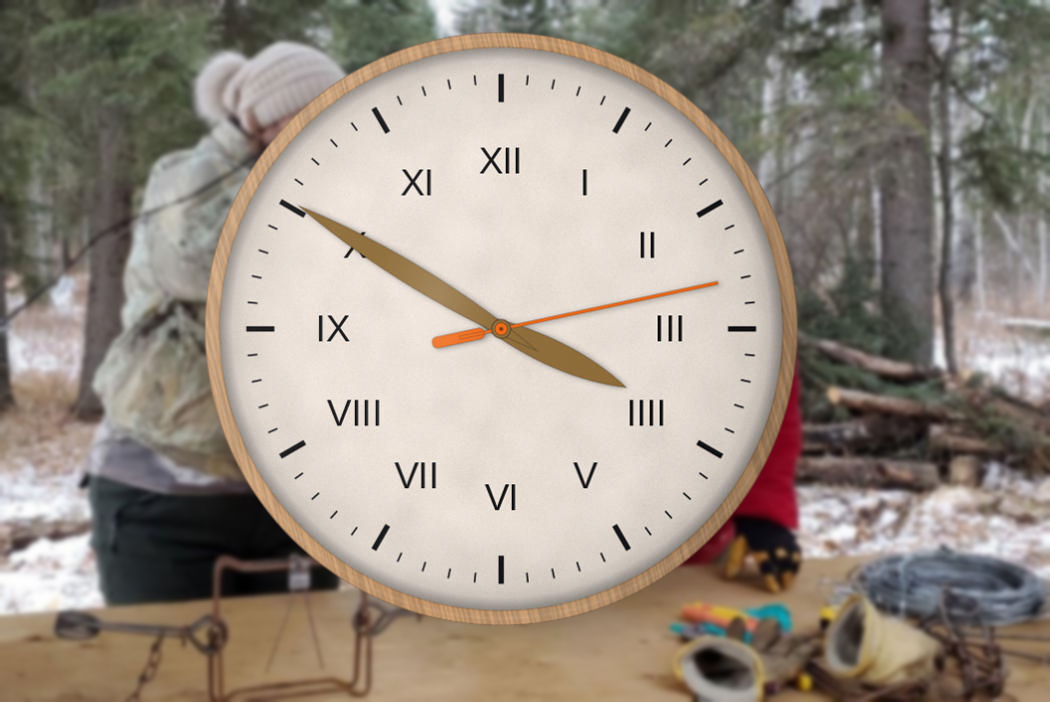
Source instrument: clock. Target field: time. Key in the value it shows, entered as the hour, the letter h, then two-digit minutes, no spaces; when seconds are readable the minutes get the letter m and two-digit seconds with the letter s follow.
3h50m13s
